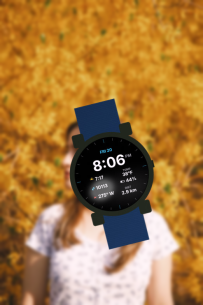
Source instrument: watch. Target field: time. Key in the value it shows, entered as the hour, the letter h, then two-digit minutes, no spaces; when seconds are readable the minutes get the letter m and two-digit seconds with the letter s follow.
8h06
